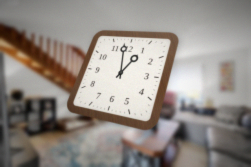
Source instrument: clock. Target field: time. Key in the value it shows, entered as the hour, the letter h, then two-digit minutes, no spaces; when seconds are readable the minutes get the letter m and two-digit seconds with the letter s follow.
12h58
